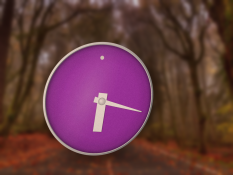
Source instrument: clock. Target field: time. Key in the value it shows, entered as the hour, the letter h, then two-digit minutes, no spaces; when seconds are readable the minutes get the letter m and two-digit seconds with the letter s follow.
6h18
